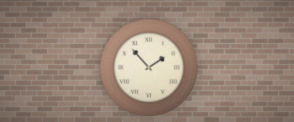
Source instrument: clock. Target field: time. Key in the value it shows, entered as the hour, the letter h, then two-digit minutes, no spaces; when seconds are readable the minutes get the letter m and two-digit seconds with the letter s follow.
1h53
